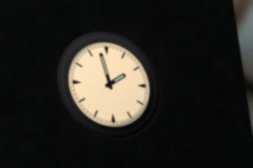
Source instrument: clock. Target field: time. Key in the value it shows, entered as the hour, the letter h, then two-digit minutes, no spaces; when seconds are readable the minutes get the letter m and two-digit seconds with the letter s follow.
1h58
